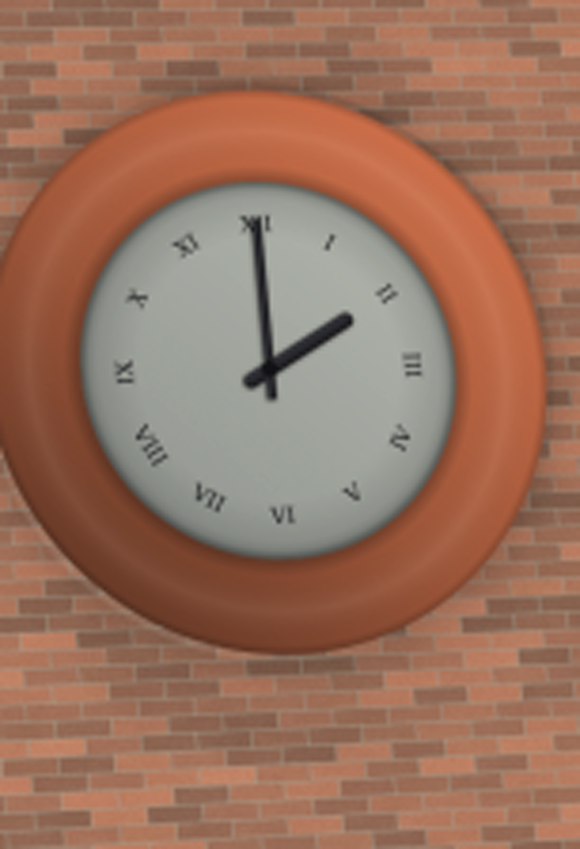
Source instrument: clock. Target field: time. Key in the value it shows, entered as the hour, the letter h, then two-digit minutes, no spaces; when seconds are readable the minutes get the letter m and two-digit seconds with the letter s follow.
2h00
